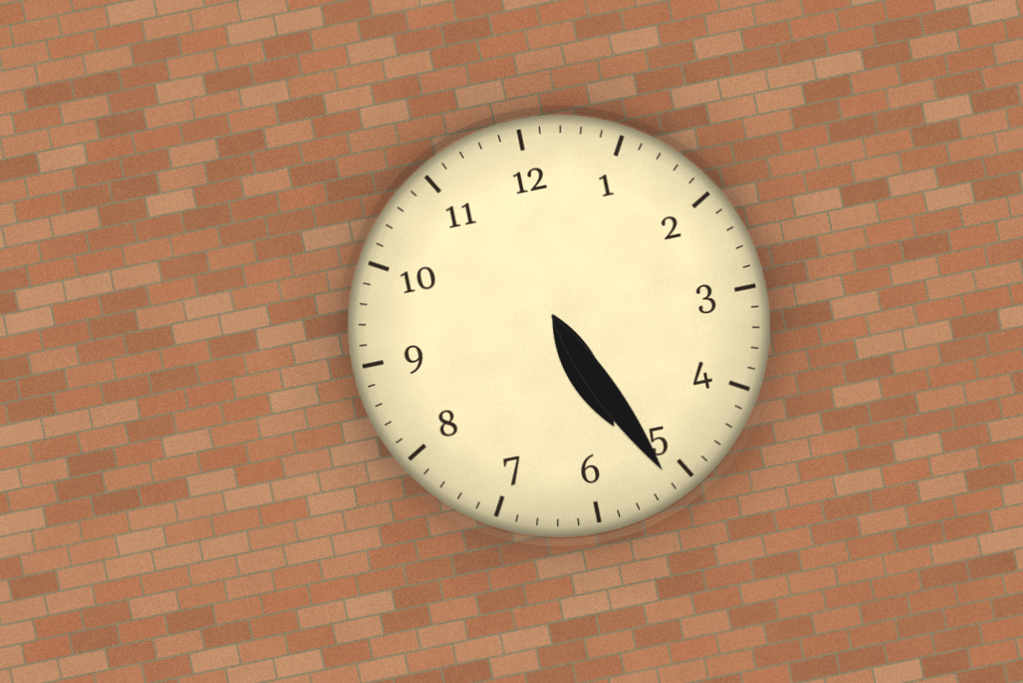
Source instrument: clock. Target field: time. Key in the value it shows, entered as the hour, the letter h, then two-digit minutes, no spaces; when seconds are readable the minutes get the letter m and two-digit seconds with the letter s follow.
5h26
